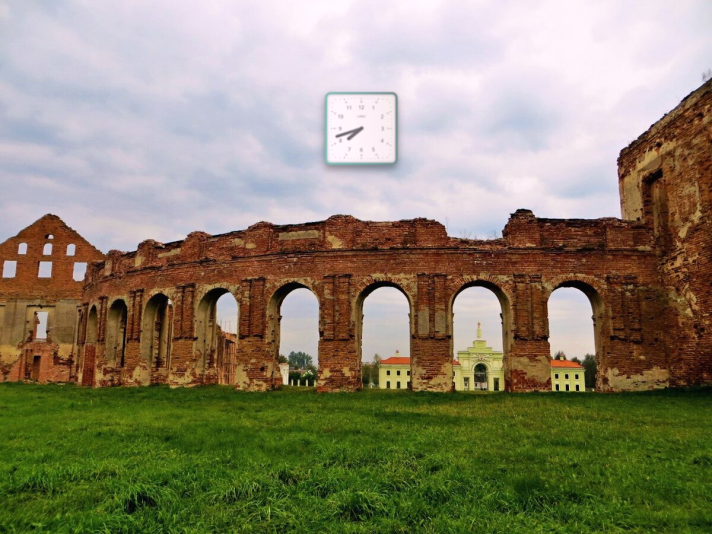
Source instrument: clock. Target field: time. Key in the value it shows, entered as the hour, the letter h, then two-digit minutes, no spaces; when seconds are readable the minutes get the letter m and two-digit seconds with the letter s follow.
7h42
